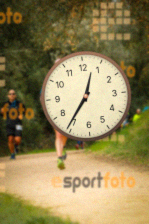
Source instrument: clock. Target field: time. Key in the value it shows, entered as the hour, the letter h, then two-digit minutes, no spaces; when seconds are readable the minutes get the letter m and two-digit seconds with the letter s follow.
12h36
